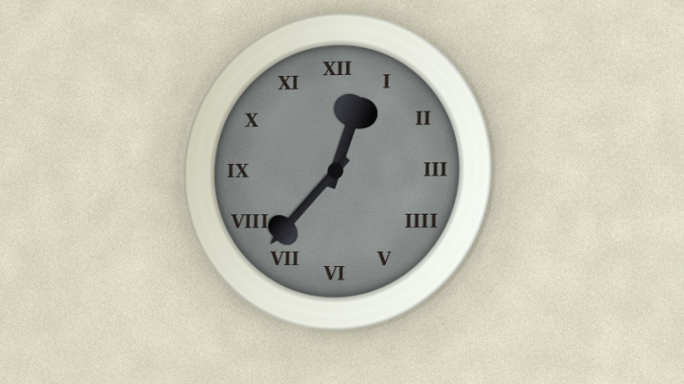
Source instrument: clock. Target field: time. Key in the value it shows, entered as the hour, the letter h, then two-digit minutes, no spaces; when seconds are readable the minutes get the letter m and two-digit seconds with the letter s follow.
12h37
